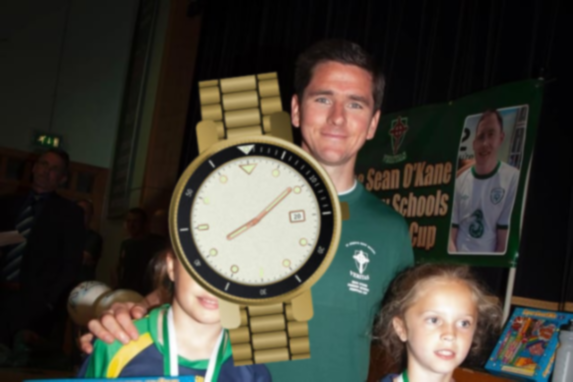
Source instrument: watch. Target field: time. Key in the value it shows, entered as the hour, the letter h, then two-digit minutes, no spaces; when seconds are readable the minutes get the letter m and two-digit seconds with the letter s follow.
8h09
